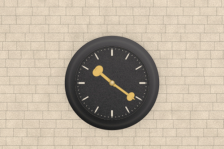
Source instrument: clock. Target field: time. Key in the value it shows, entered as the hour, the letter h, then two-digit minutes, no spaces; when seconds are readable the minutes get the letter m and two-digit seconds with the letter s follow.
10h21
